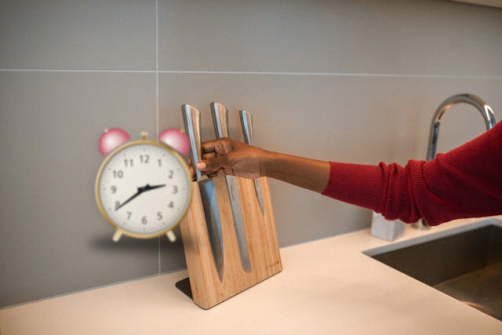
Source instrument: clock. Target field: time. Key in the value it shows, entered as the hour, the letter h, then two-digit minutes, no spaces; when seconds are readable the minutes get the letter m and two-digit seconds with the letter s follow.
2h39
